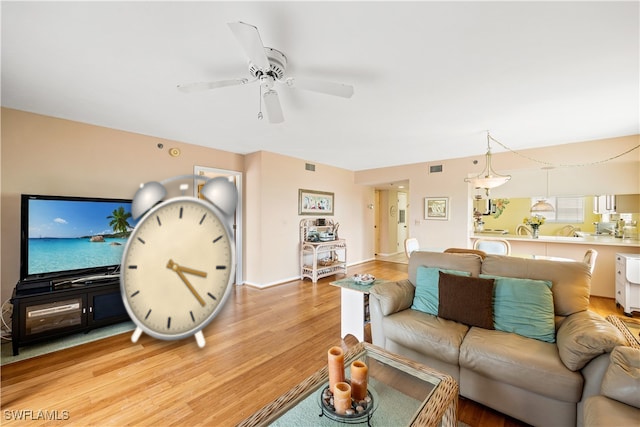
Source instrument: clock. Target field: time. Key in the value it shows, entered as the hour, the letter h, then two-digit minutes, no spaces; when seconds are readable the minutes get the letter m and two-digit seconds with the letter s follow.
3h22
